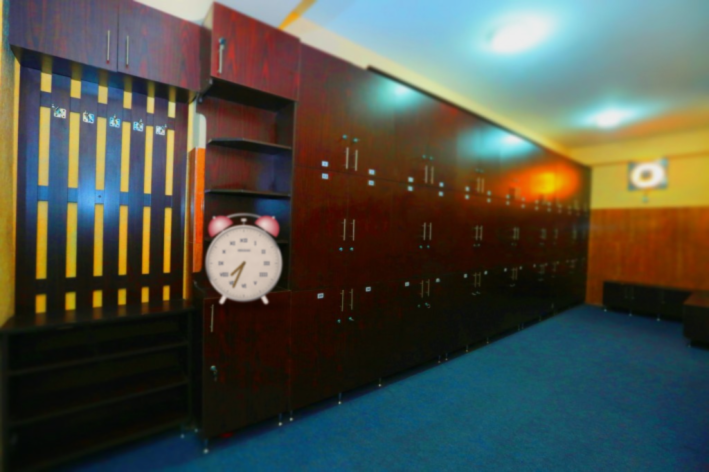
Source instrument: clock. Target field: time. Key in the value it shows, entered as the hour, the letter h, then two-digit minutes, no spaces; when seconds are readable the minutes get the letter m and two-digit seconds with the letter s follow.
7h34
